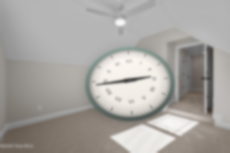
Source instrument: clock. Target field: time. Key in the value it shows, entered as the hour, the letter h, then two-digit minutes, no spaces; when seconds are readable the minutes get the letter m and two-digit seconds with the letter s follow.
2h44
